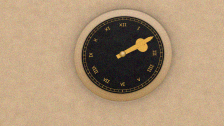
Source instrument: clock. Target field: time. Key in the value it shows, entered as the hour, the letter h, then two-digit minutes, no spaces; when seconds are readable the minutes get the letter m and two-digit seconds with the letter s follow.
2h10
